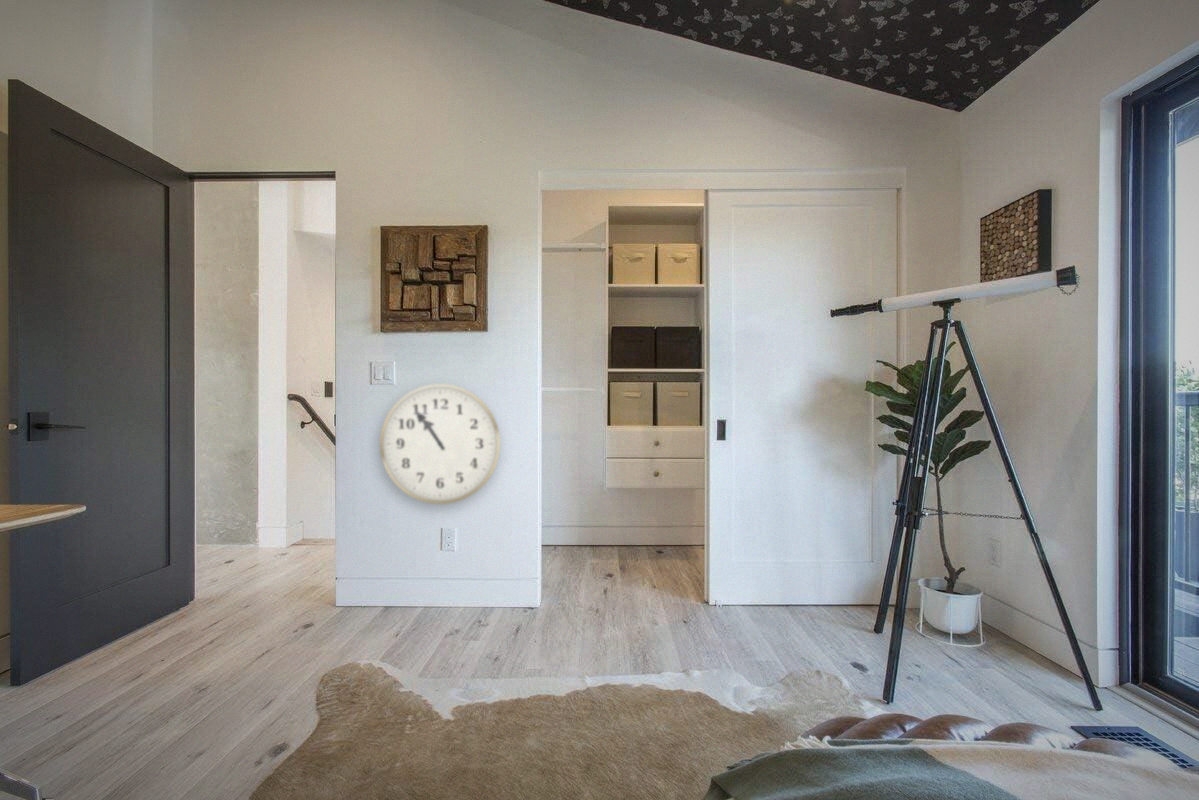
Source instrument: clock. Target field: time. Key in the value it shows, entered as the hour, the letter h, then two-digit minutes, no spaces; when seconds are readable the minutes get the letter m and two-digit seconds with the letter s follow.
10h54
